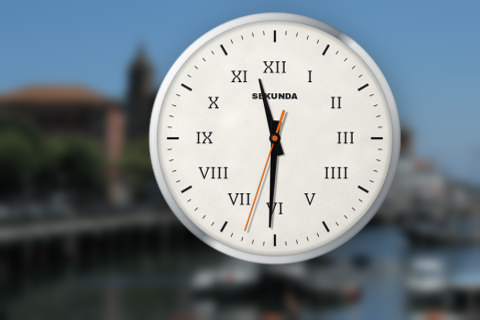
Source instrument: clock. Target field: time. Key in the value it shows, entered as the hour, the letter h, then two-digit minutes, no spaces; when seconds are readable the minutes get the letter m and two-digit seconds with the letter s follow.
11h30m33s
